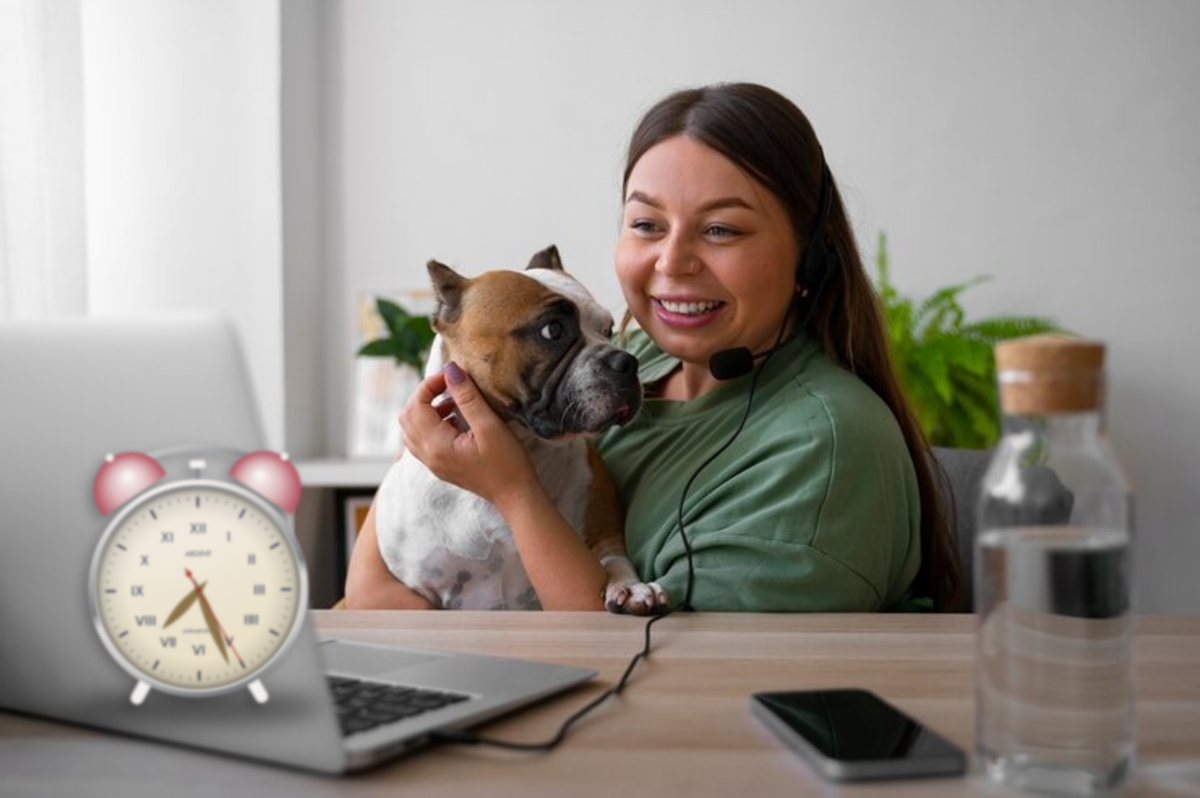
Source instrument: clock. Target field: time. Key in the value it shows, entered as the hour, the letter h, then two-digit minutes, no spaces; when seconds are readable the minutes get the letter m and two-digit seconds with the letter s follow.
7h26m25s
